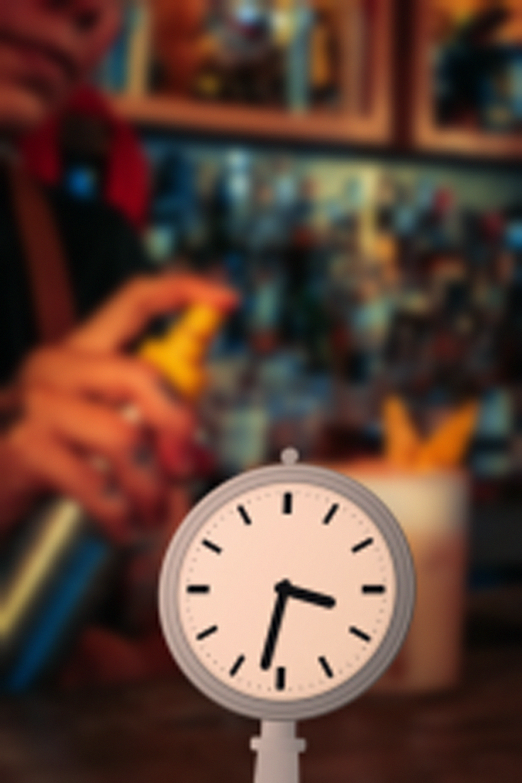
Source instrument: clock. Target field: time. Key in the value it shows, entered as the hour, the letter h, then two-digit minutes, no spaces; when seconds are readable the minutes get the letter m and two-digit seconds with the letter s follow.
3h32
